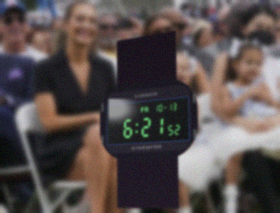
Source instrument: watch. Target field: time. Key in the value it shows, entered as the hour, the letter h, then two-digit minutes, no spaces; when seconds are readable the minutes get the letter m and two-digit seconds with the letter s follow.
6h21
